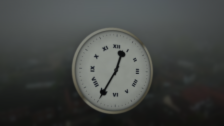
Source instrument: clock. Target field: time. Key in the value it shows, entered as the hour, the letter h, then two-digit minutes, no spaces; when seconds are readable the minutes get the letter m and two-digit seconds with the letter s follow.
12h35
